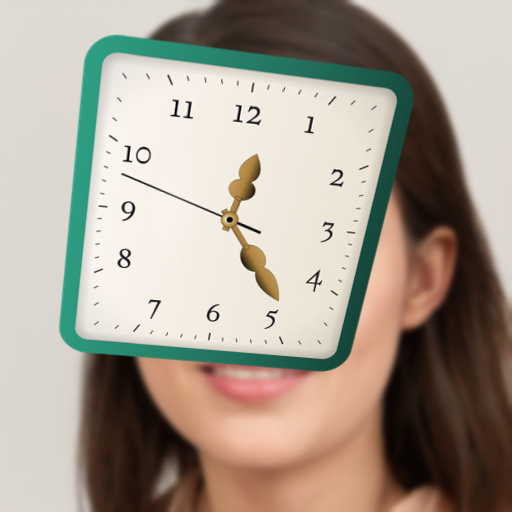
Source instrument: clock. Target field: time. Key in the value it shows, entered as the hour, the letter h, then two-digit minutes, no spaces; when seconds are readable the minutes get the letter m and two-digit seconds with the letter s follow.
12h23m48s
